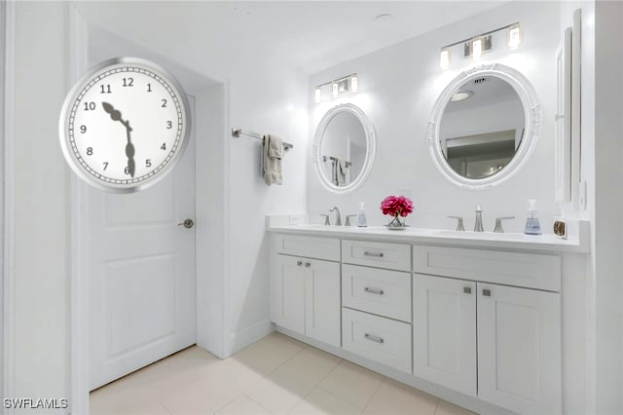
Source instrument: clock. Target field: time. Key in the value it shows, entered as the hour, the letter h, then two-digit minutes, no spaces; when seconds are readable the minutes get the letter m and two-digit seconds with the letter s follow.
10h29
